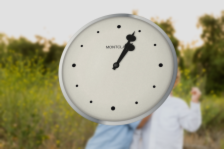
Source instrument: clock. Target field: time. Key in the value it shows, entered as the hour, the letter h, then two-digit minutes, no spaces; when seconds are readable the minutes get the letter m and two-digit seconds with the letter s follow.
1h04
